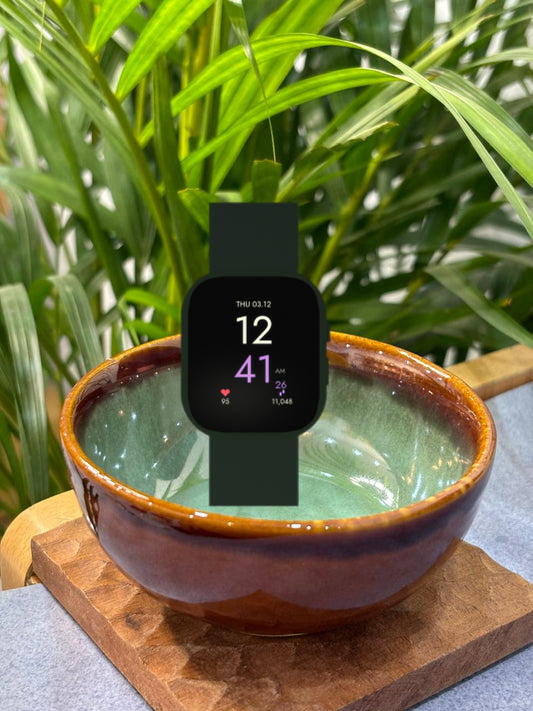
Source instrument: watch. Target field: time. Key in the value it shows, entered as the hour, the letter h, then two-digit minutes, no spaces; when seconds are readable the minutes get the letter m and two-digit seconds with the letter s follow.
12h41m26s
